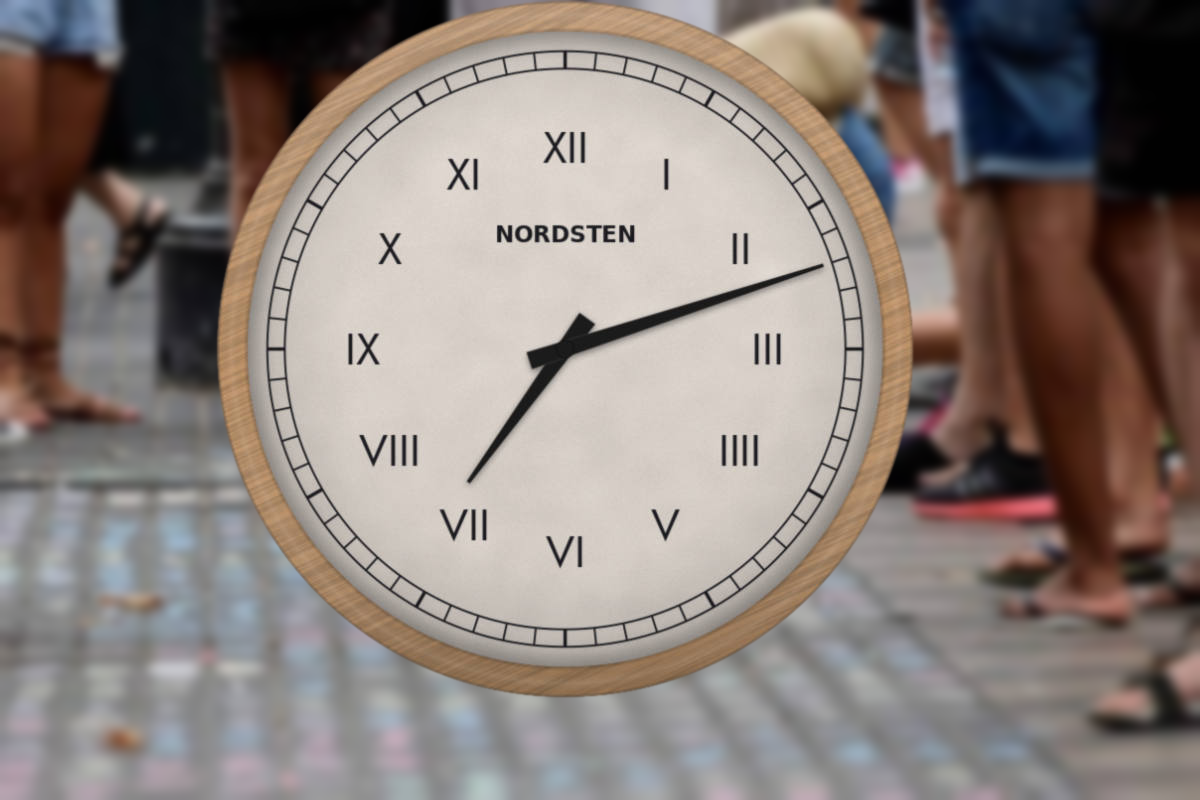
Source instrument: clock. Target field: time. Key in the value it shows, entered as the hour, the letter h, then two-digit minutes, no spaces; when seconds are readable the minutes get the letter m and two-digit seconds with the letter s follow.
7h12
